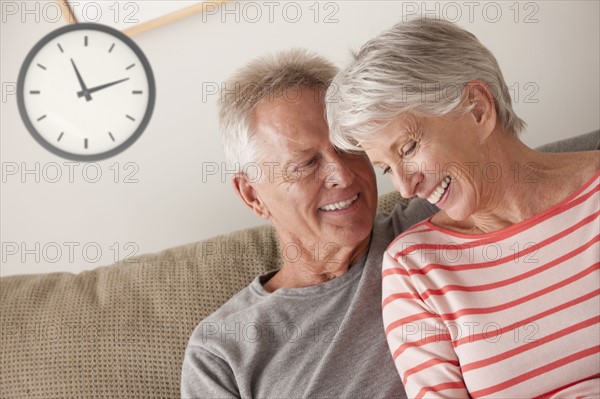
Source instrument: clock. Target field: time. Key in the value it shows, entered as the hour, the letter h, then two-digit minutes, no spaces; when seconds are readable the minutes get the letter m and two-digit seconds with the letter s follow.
11h12
